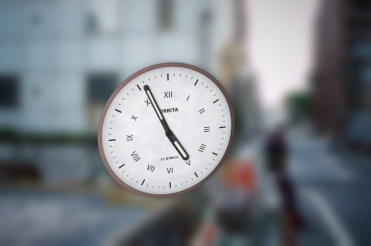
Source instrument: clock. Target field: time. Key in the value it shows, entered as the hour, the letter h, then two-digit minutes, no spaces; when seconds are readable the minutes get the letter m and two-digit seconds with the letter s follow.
4h56
